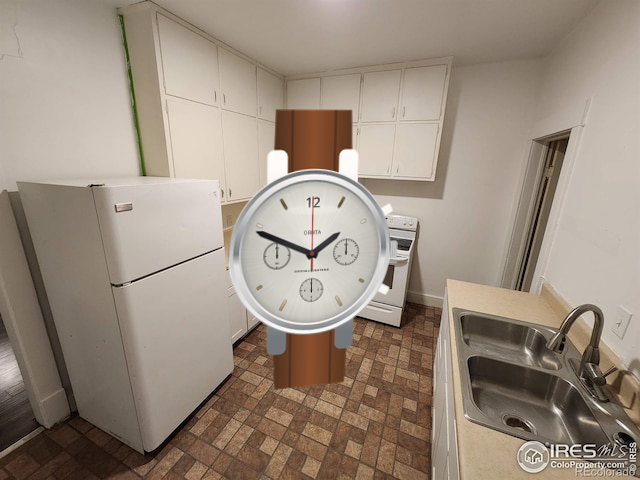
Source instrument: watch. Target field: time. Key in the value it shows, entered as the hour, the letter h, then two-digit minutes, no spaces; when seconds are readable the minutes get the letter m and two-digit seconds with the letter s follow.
1h49
